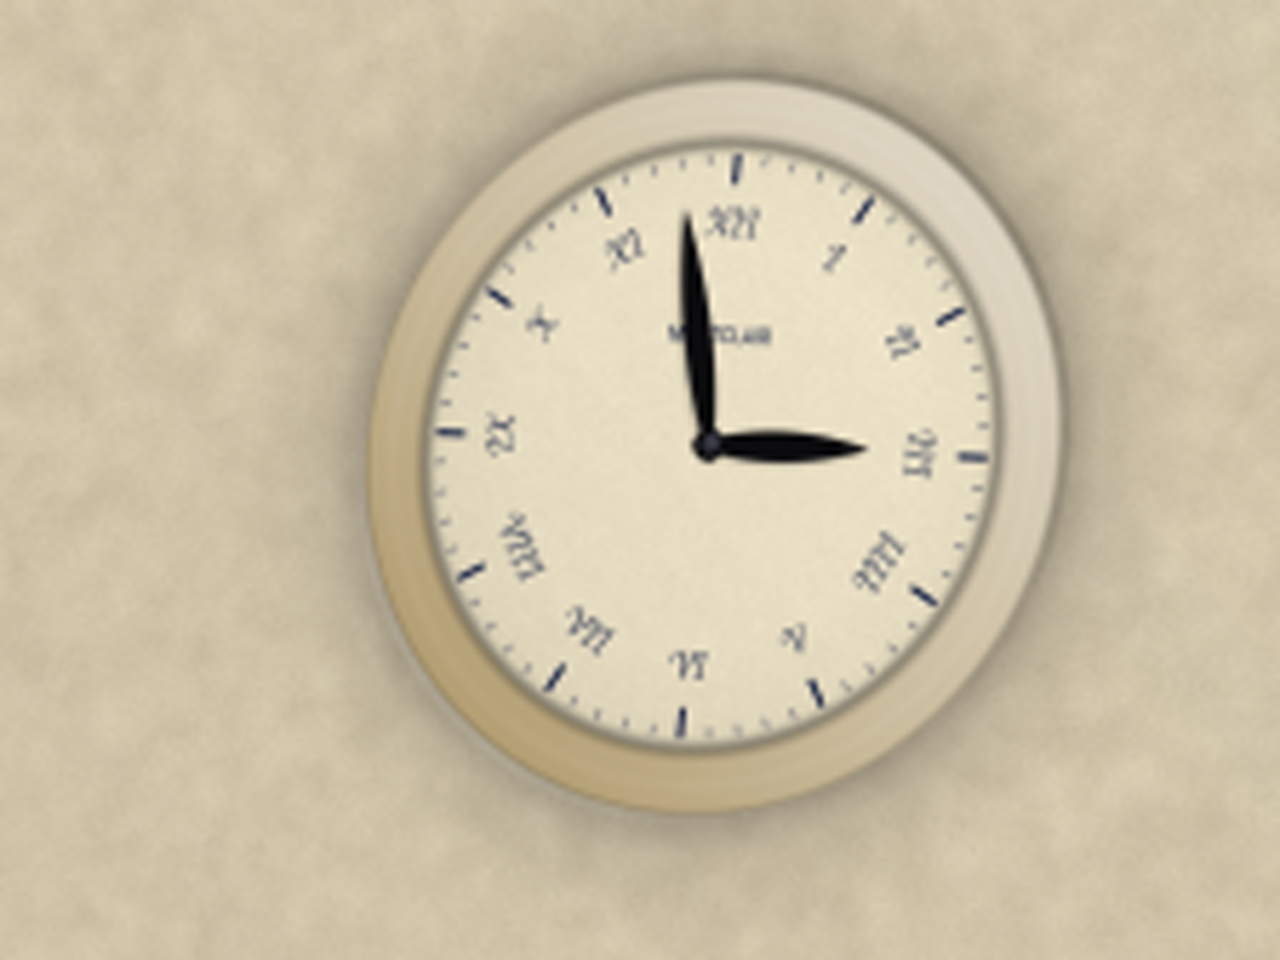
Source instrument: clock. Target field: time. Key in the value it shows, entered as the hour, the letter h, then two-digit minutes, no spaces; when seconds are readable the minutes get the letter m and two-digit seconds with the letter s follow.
2h58
